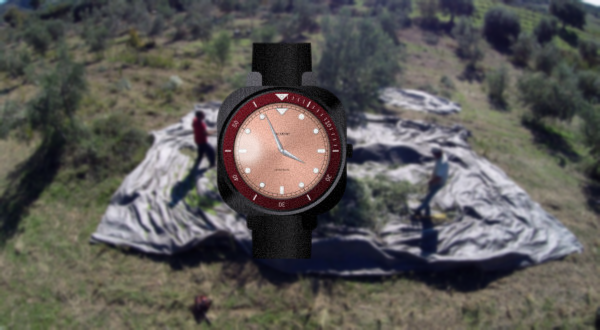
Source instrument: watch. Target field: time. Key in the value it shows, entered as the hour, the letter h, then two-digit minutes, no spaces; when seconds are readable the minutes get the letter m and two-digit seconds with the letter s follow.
3h56
